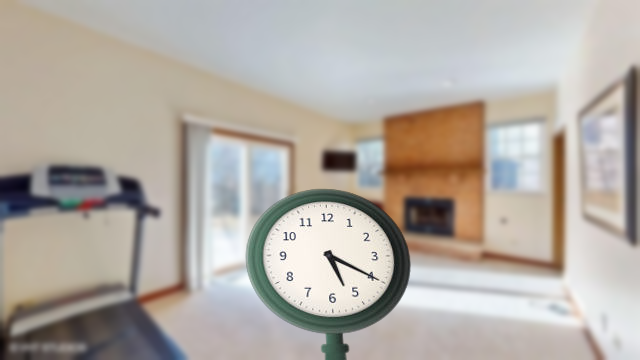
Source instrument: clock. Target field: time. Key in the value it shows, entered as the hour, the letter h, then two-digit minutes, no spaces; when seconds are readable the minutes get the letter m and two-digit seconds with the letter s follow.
5h20
